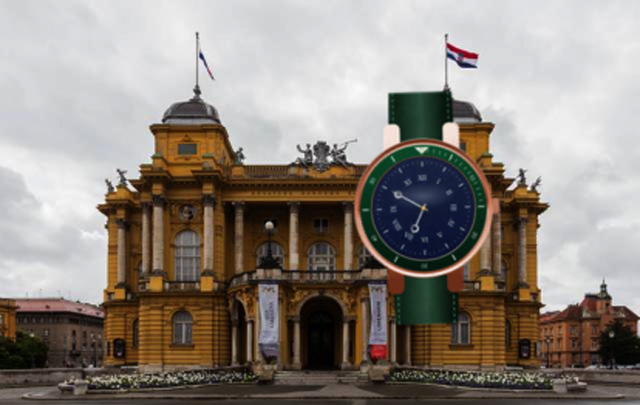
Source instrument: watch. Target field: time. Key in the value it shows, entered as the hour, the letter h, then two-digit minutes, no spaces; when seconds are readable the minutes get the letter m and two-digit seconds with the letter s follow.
6h50
